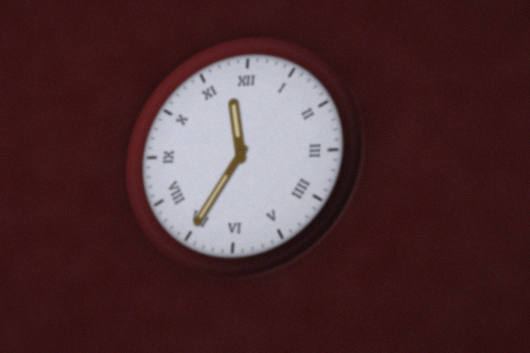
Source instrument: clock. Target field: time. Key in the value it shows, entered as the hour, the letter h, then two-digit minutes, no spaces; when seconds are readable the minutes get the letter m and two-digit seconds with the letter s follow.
11h35
